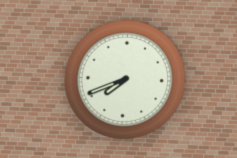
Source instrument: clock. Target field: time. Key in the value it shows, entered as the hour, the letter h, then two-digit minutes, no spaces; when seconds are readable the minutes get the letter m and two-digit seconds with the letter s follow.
7h41
